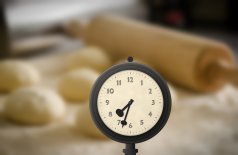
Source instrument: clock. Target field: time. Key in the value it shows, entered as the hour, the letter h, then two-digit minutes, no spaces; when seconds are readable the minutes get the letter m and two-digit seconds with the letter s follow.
7h33
